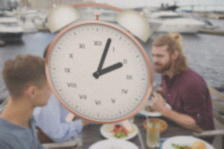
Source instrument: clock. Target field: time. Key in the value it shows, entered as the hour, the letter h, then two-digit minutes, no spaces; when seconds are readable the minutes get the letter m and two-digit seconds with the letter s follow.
2h03
